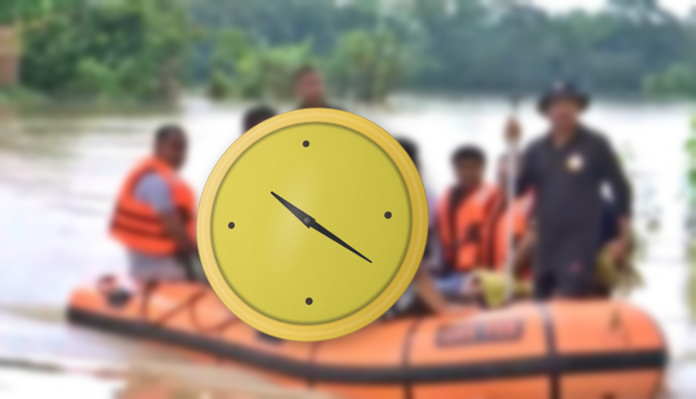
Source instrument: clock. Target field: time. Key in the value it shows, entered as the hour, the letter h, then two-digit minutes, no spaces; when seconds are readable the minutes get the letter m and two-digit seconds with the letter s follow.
10h21
